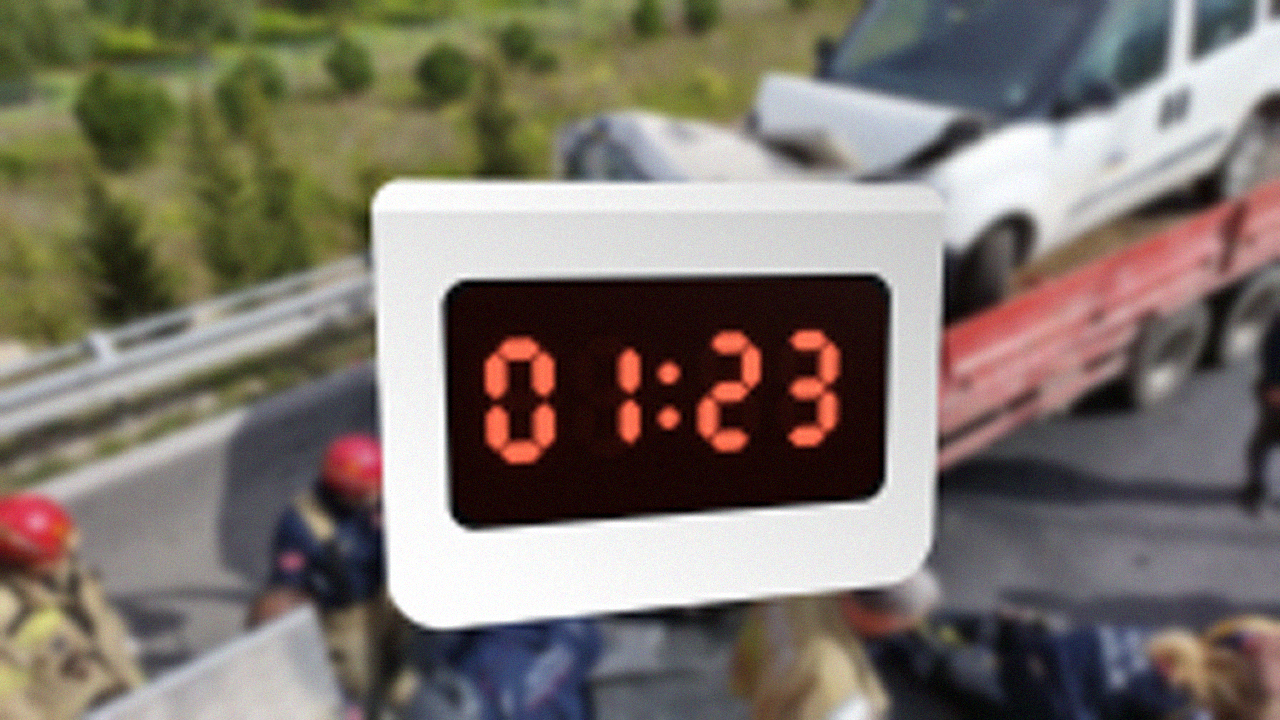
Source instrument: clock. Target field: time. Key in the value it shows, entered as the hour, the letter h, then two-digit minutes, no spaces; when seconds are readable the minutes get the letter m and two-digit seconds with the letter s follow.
1h23
